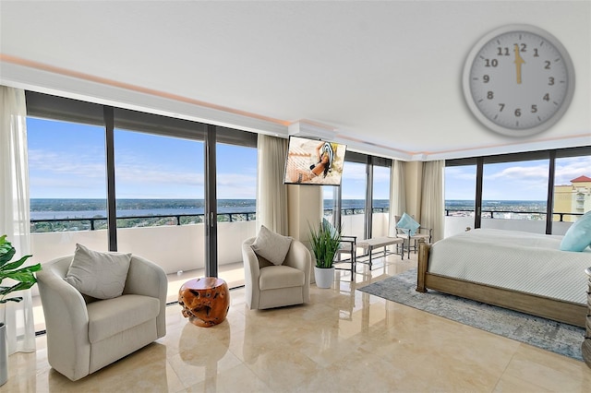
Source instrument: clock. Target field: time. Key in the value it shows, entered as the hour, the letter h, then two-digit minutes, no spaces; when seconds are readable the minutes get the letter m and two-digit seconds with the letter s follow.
11h59
